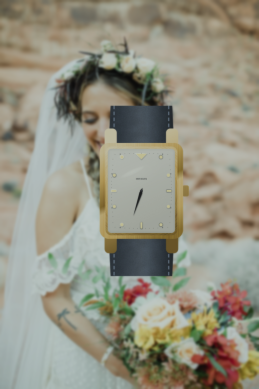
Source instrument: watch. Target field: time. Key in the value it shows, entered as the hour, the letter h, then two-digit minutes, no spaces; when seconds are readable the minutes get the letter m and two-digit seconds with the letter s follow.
6h33
